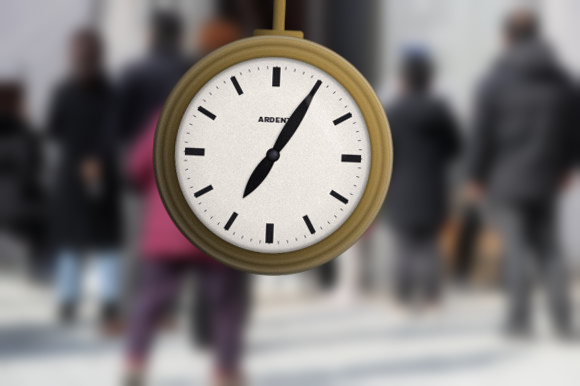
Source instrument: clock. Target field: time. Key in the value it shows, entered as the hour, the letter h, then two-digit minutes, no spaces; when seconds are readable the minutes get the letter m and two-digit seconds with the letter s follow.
7h05
